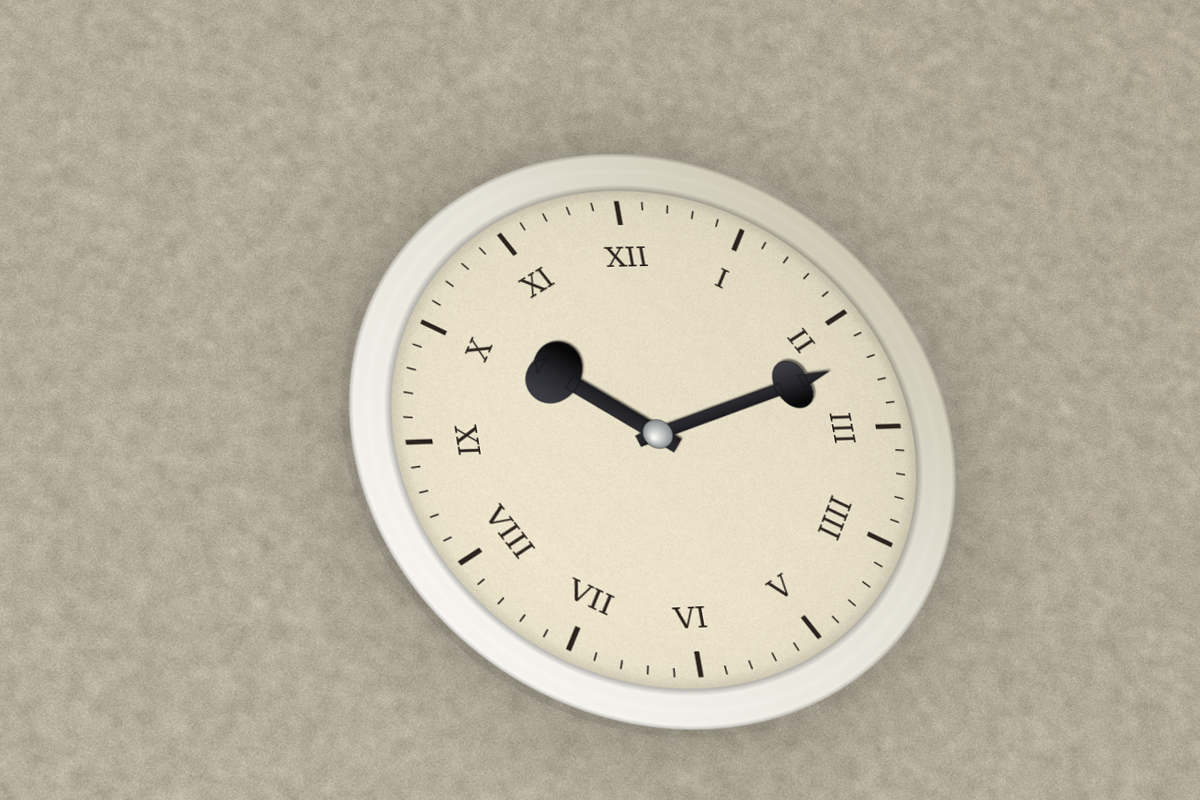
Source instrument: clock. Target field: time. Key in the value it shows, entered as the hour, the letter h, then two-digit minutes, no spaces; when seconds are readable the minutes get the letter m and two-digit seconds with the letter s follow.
10h12
